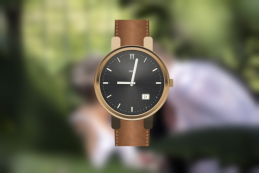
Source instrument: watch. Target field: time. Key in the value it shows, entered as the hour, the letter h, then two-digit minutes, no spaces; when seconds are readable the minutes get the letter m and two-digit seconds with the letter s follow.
9h02
